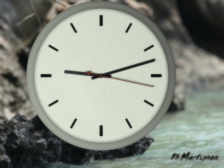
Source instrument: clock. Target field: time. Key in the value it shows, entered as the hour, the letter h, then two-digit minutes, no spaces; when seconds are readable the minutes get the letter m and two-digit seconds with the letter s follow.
9h12m17s
